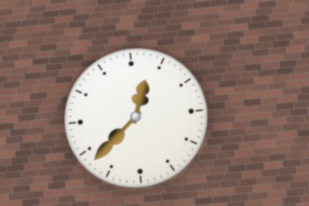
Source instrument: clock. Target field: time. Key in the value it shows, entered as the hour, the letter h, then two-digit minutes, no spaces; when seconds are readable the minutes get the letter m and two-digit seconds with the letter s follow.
12h38
